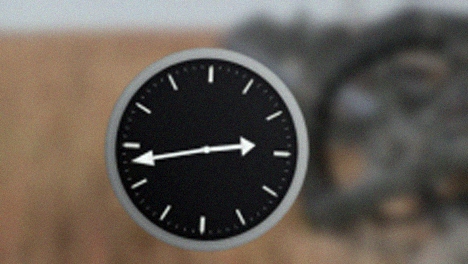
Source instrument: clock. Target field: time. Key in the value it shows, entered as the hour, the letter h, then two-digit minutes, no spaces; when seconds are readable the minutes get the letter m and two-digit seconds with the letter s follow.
2h43
